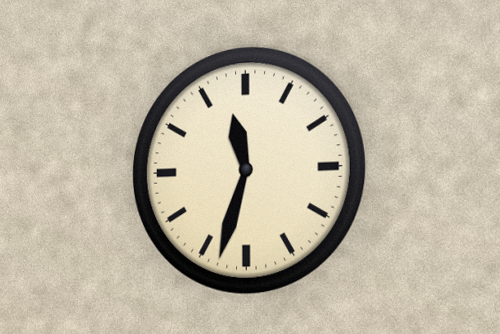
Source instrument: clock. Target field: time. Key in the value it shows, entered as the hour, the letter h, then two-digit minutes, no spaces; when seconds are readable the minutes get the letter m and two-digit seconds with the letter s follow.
11h33
